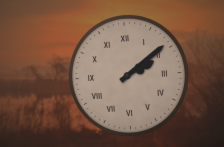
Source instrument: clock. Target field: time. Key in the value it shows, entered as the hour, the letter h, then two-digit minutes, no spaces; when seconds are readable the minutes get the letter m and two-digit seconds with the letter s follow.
2h09
